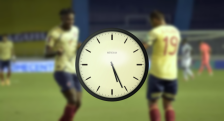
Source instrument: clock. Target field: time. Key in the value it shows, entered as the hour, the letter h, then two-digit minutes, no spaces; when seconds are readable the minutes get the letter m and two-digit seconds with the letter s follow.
5h26
